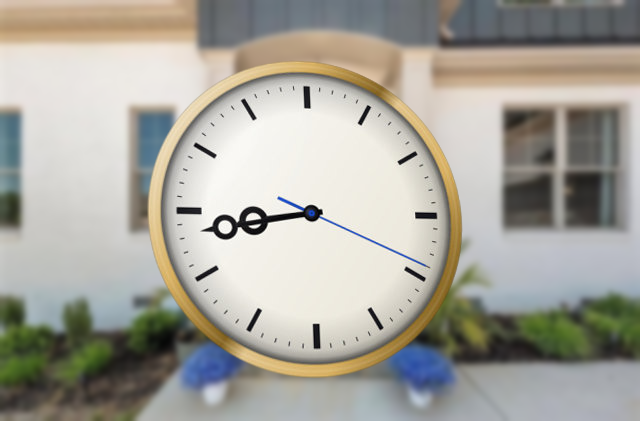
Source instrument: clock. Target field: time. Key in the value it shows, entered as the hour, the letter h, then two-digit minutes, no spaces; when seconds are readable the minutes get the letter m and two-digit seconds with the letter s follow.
8h43m19s
